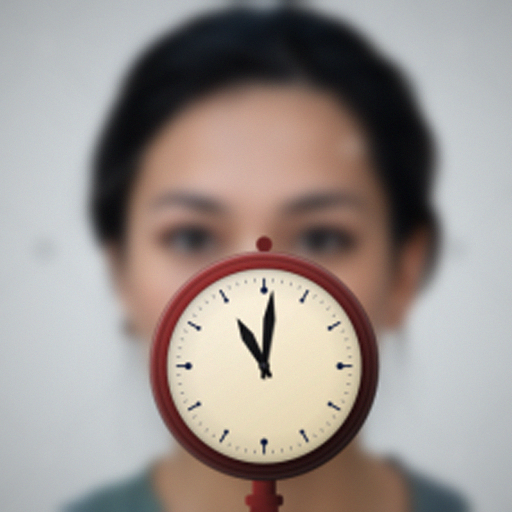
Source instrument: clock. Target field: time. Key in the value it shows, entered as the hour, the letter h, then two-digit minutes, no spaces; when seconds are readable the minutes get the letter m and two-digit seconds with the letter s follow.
11h01
